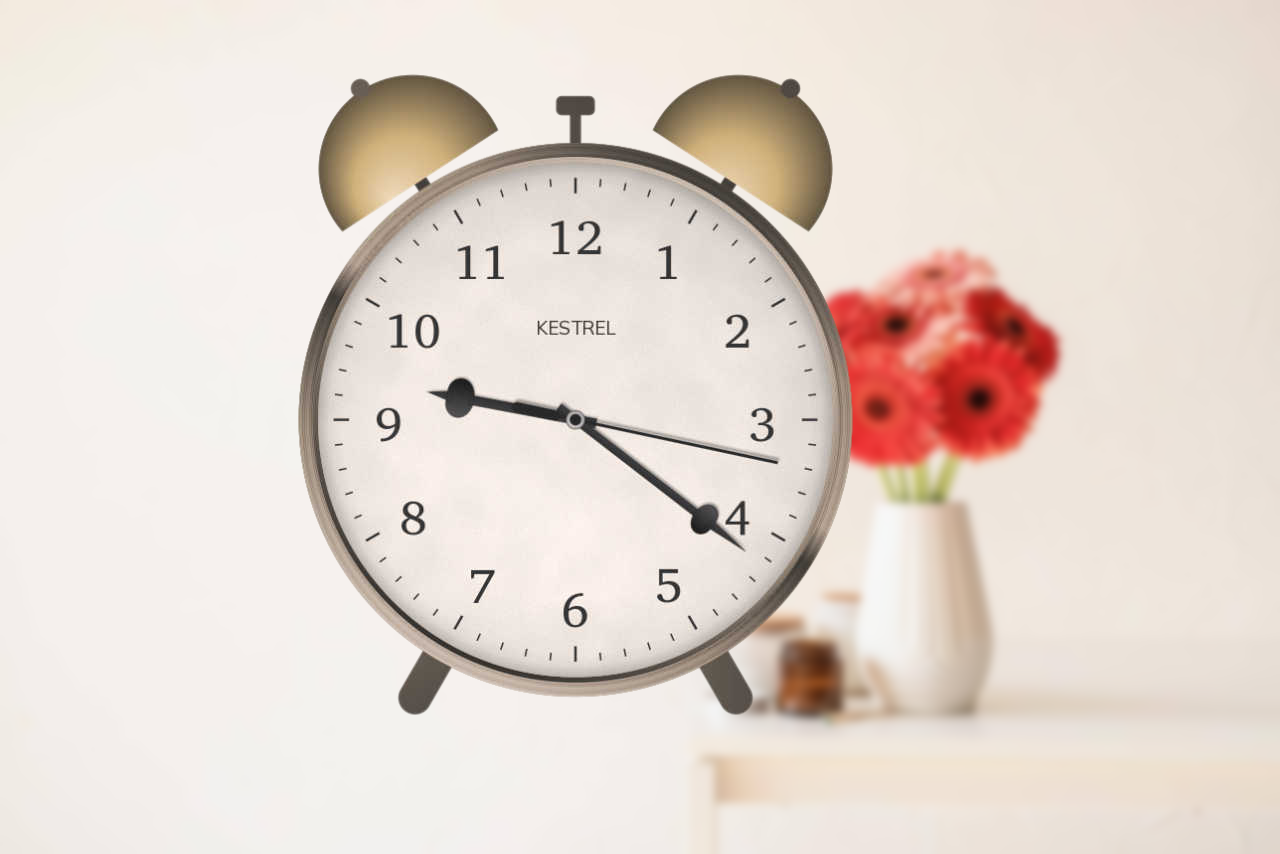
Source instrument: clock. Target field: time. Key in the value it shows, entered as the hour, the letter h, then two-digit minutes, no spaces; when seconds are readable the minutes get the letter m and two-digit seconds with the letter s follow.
9h21m17s
